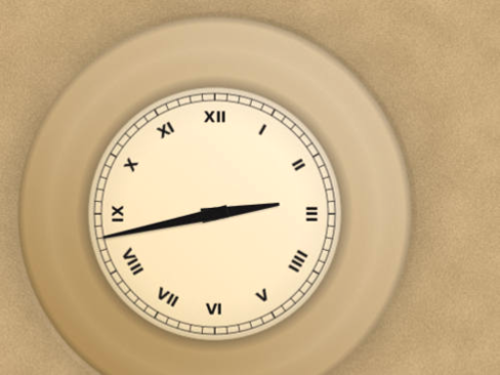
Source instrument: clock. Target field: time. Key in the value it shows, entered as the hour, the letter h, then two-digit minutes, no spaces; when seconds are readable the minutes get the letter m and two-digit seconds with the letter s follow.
2h43
